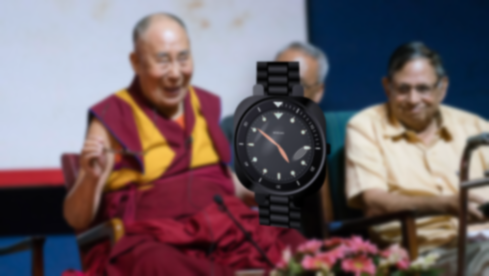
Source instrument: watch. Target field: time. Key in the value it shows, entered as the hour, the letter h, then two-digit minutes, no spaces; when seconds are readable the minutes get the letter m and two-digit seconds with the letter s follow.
4h51
